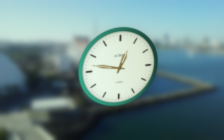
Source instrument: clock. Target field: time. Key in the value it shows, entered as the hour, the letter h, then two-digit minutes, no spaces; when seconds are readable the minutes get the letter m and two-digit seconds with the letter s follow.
12h47
